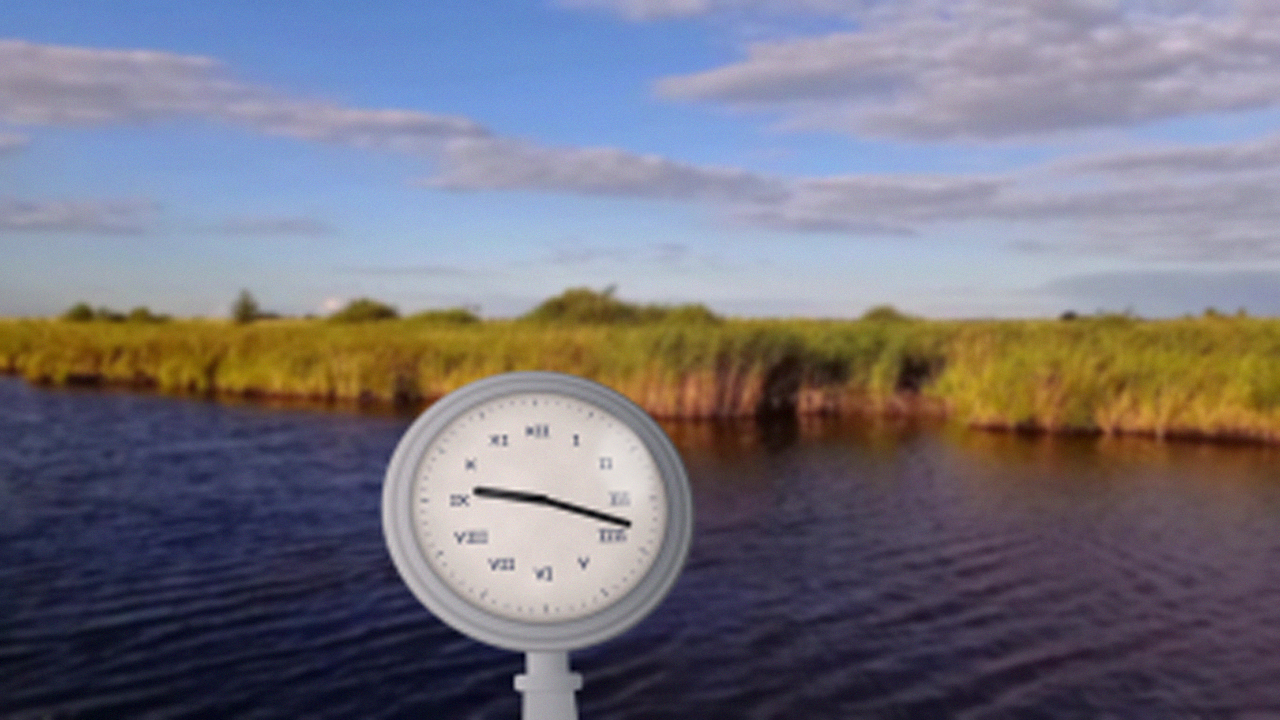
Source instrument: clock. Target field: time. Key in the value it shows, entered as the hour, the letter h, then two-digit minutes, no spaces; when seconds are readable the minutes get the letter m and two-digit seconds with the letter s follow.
9h18
